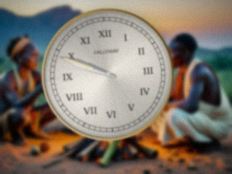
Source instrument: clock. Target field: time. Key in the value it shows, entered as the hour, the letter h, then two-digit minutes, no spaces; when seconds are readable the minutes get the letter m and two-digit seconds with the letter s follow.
9h49
